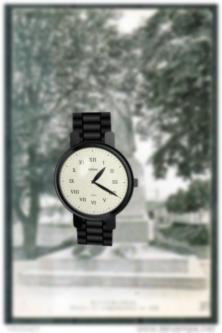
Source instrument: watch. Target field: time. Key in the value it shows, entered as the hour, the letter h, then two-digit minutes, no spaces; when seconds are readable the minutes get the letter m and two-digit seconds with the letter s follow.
1h20
